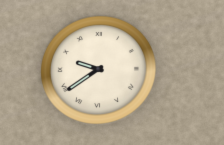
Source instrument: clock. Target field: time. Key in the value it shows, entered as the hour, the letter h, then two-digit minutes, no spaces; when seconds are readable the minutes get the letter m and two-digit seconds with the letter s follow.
9h39
